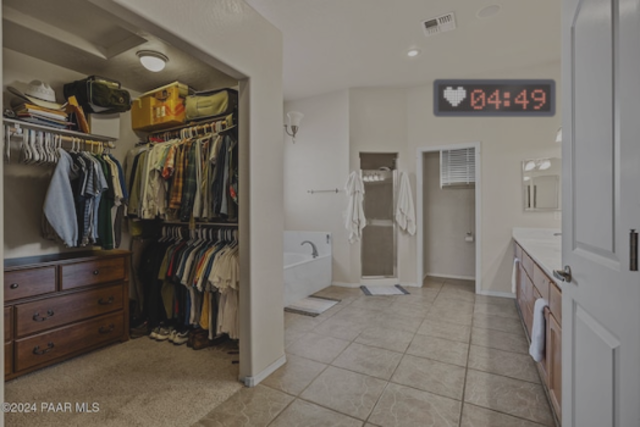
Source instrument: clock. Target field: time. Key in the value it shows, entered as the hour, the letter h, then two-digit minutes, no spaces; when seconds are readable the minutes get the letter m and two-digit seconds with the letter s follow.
4h49
